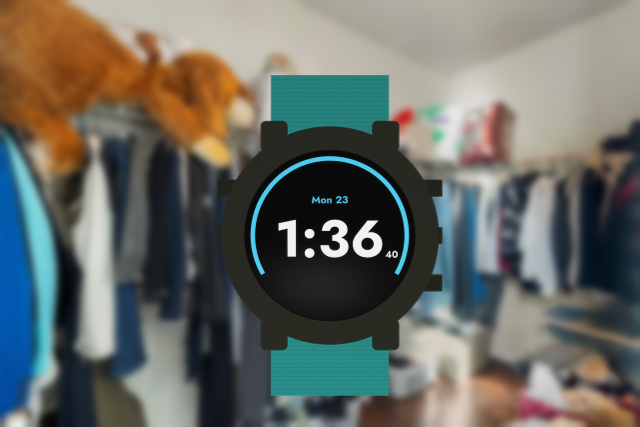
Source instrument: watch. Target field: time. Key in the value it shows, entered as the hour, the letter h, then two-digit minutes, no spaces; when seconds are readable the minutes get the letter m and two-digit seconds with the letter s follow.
1h36m40s
